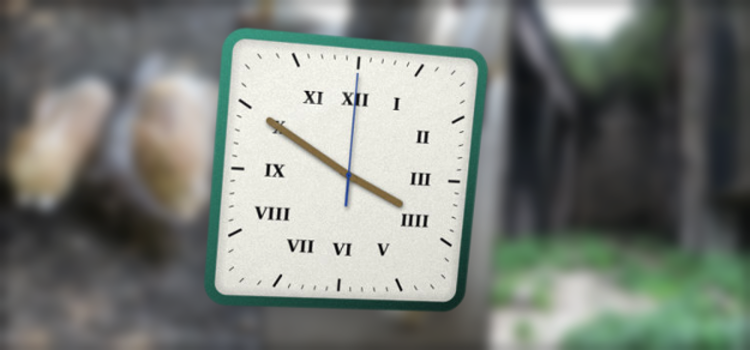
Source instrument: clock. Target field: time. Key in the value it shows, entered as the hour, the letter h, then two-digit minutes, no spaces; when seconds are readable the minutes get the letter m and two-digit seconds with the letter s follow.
3h50m00s
